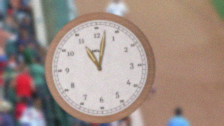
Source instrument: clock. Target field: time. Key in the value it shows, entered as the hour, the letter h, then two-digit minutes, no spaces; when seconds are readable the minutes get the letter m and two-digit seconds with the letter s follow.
11h02
